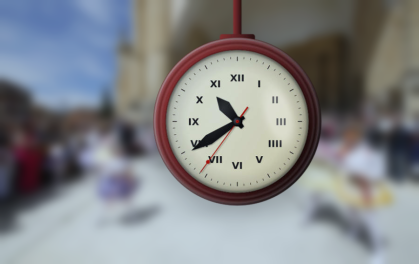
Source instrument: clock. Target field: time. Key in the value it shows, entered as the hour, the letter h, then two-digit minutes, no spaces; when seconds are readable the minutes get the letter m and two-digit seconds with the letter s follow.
10h39m36s
